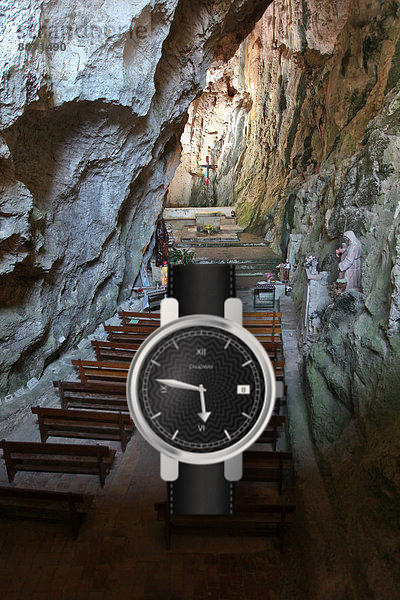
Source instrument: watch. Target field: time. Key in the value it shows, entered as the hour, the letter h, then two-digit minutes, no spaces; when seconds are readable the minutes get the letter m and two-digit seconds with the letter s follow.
5h47
